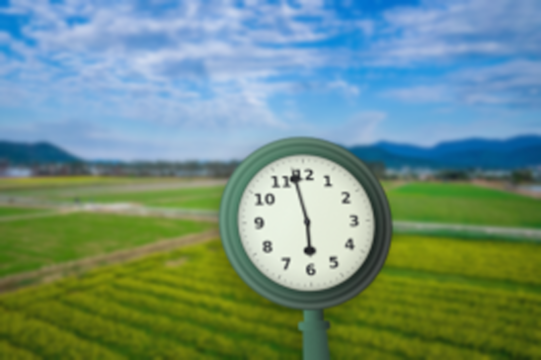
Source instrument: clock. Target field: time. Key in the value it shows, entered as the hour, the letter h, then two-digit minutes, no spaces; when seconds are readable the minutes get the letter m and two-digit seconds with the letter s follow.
5h58
